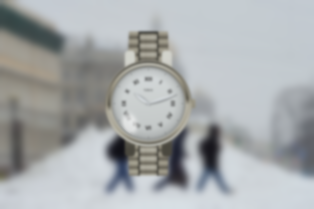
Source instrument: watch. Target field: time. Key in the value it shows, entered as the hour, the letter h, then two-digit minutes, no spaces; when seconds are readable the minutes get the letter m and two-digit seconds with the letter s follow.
10h12
